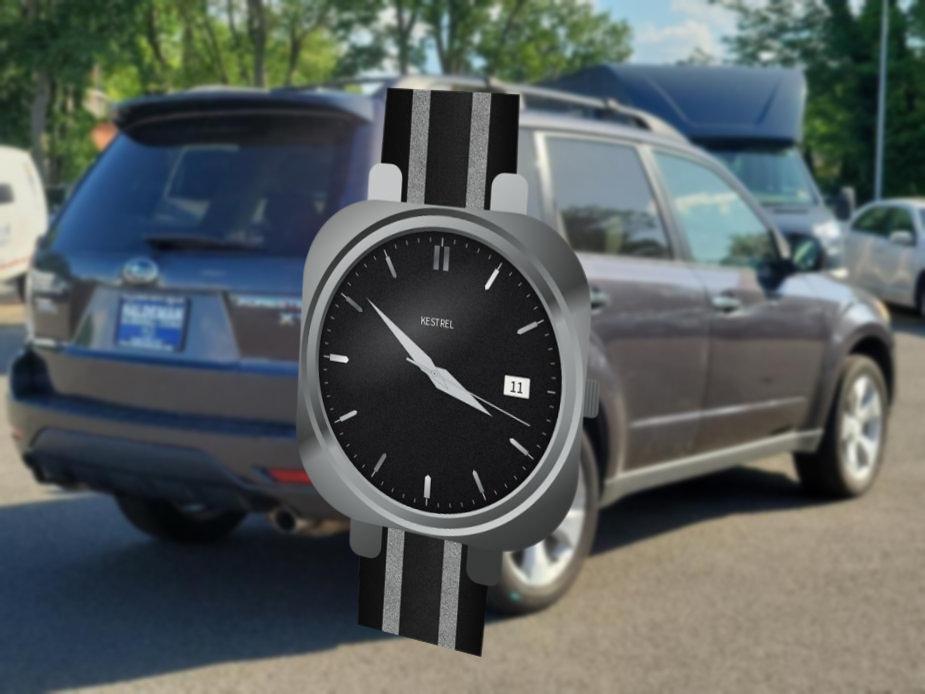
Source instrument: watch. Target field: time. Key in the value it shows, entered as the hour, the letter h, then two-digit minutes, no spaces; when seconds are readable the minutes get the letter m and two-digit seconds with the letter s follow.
3h51m18s
